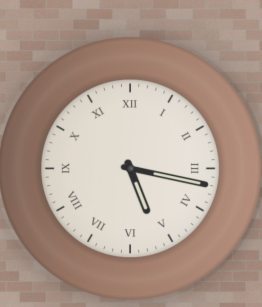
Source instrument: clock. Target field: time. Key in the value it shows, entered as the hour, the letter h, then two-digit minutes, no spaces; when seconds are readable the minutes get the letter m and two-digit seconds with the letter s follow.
5h17
